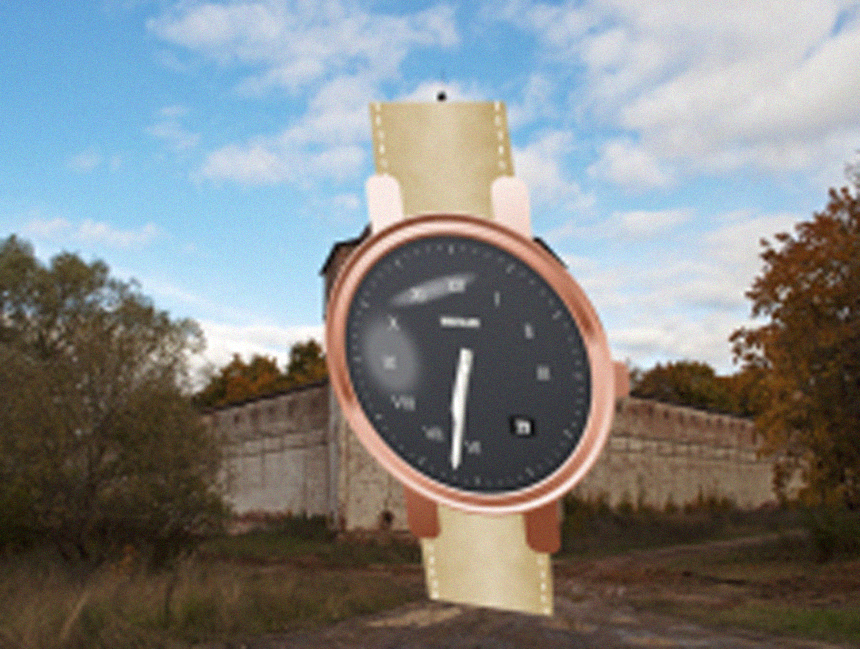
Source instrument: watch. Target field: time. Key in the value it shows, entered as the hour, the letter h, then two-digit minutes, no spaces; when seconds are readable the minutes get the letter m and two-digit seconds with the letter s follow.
6h32
